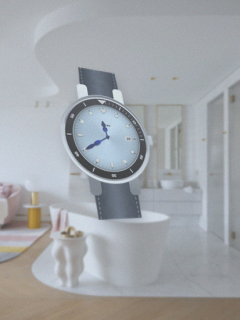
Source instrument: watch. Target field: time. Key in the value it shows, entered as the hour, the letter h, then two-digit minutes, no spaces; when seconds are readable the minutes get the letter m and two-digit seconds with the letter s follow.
11h40
